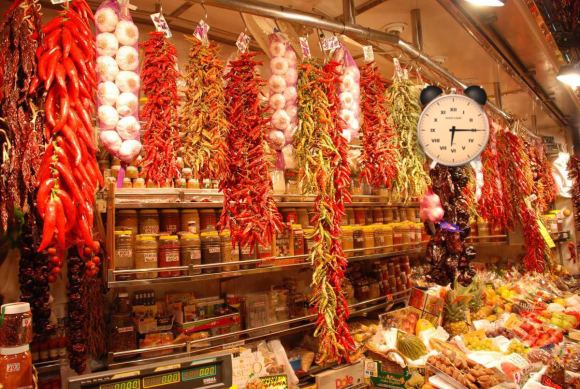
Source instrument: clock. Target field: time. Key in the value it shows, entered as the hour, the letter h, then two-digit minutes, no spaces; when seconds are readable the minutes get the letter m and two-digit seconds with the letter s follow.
6h15
